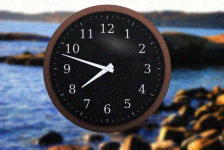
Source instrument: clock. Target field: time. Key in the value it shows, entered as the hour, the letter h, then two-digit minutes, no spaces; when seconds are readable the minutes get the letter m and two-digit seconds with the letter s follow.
7h48
